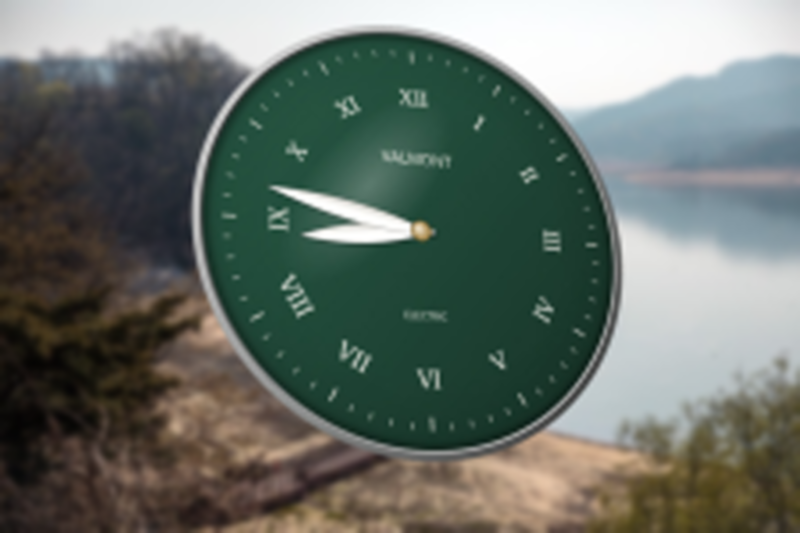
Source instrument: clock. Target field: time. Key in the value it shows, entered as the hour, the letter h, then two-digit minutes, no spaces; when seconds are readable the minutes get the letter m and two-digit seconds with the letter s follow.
8h47
